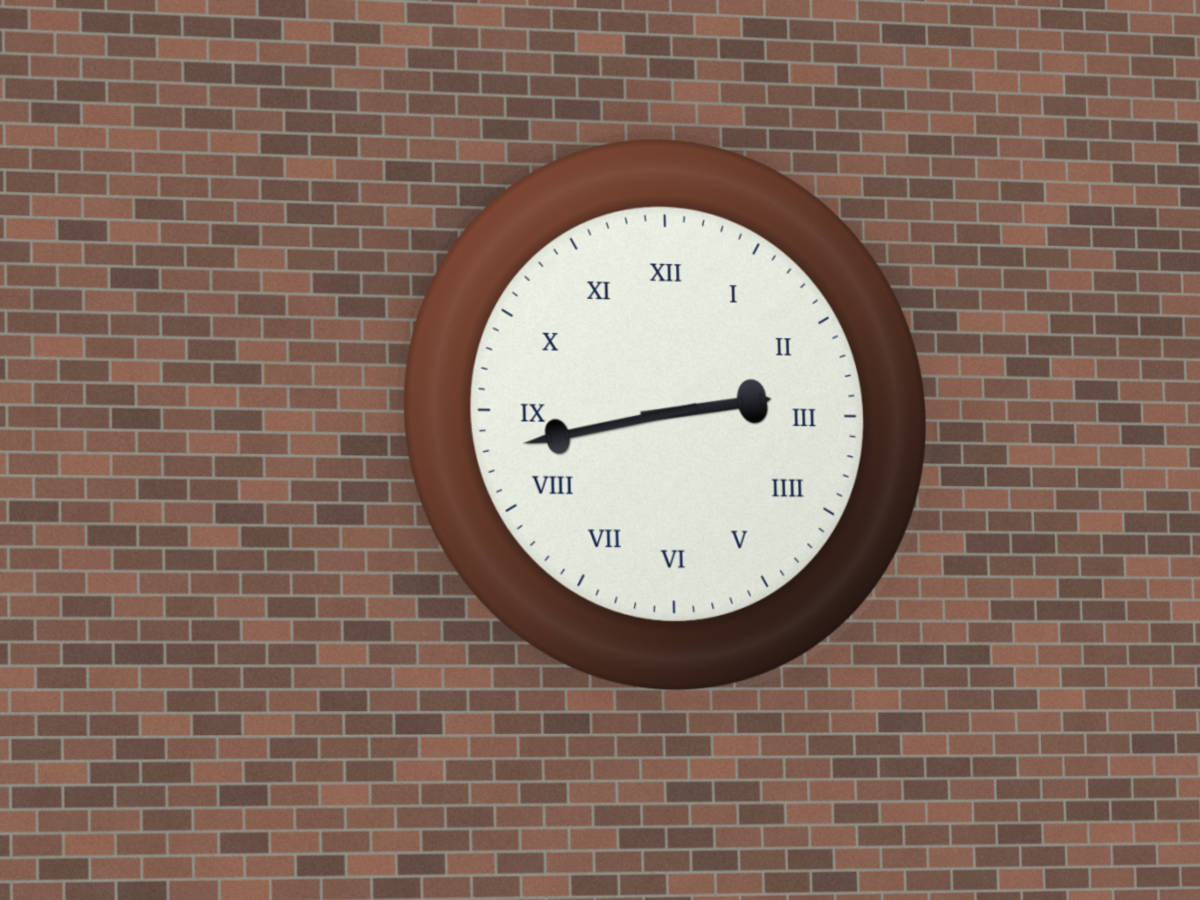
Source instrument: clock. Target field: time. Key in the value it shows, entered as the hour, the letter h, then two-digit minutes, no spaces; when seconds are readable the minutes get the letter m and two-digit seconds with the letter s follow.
2h43
